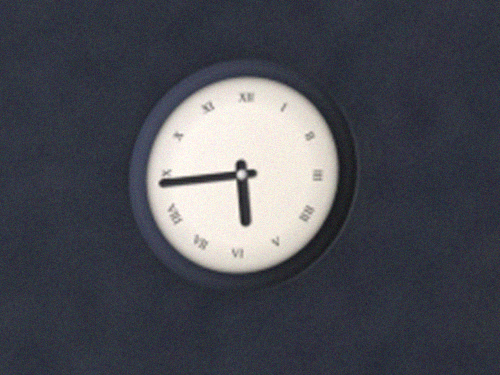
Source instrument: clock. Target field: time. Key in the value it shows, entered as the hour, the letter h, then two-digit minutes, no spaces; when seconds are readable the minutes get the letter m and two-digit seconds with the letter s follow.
5h44
